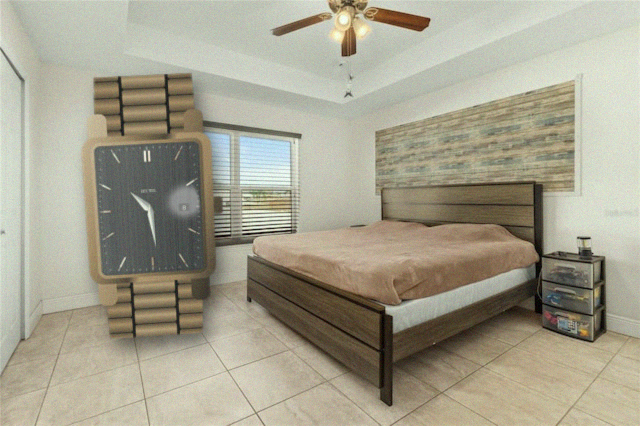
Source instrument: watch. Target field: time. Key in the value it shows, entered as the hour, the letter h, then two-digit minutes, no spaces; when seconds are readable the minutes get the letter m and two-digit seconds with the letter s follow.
10h29
